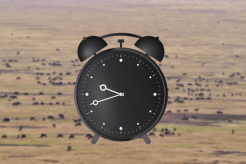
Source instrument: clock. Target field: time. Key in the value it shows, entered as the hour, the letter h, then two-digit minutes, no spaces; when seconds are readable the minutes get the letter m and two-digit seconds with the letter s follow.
9h42
